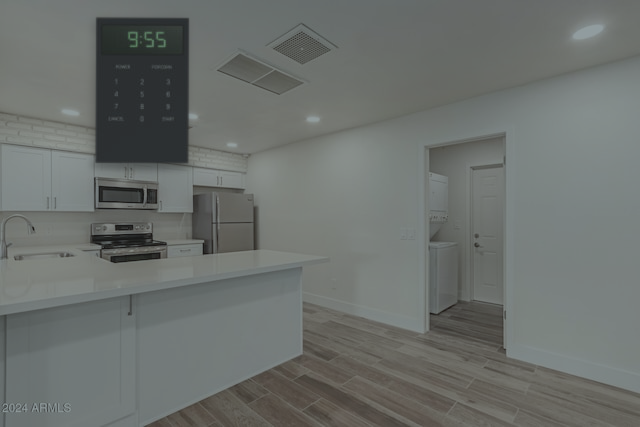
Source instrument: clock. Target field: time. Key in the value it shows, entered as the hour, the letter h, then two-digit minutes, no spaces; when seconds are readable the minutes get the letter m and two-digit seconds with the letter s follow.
9h55
